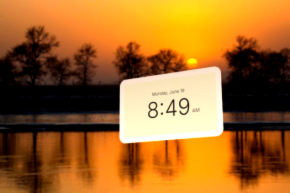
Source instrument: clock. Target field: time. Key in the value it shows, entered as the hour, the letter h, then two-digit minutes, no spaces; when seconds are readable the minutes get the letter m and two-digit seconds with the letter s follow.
8h49
